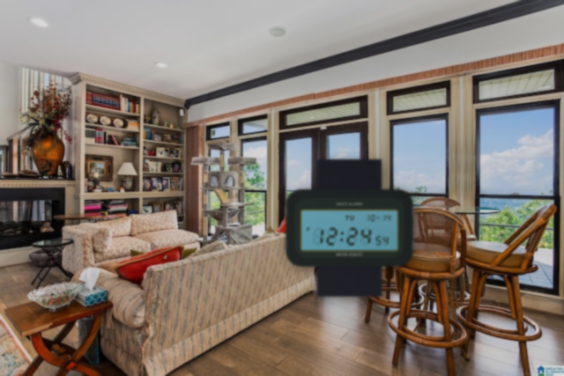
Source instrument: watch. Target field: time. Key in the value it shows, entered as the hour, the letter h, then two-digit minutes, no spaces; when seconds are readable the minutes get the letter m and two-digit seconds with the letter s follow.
12h24
